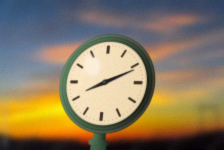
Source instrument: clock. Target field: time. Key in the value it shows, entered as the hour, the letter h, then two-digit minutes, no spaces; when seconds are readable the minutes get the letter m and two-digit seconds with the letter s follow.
8h11
